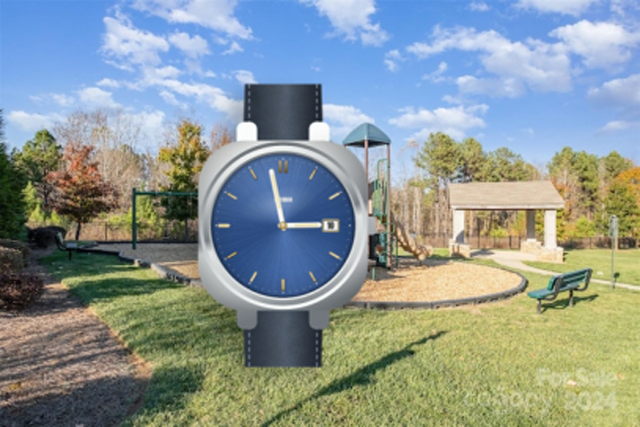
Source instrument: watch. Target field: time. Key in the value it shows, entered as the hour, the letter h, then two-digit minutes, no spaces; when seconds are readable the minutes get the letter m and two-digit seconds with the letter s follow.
2h58
